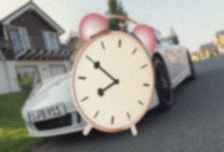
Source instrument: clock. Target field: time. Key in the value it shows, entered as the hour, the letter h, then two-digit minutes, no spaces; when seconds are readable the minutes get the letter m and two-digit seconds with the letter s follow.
7h50
